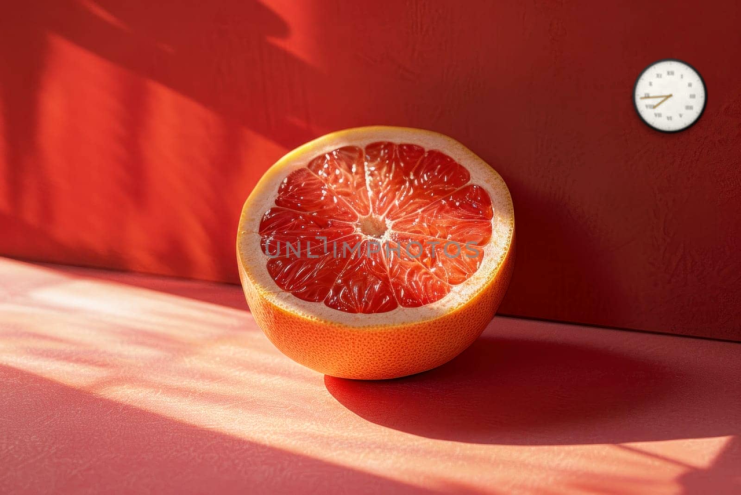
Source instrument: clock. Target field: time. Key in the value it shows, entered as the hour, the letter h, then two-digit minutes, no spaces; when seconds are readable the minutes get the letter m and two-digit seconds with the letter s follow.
7h44
